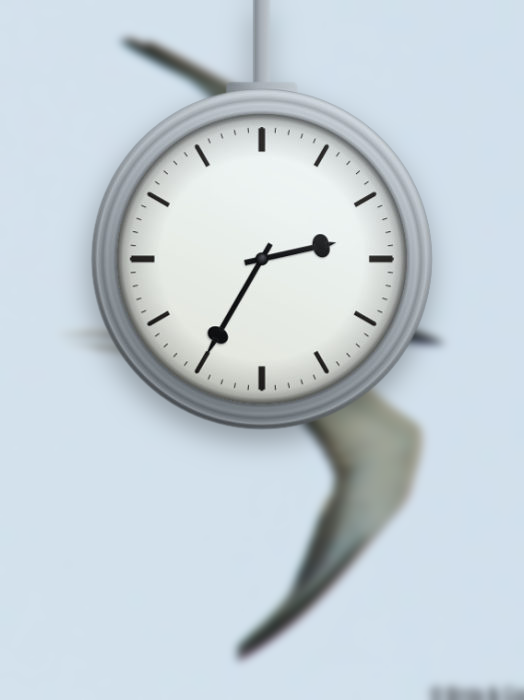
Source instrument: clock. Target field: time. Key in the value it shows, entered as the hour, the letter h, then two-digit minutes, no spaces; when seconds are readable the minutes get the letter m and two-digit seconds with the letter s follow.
2h35
